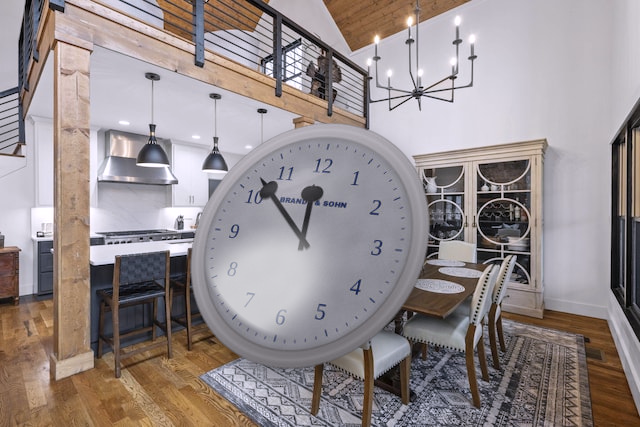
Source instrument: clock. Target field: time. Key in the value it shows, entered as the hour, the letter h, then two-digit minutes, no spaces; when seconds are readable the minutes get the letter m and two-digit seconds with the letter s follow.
11h52
